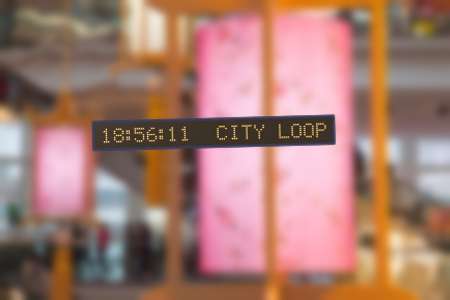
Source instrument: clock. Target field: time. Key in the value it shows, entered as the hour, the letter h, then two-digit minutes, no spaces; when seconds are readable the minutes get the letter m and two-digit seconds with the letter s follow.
18h56m11s
